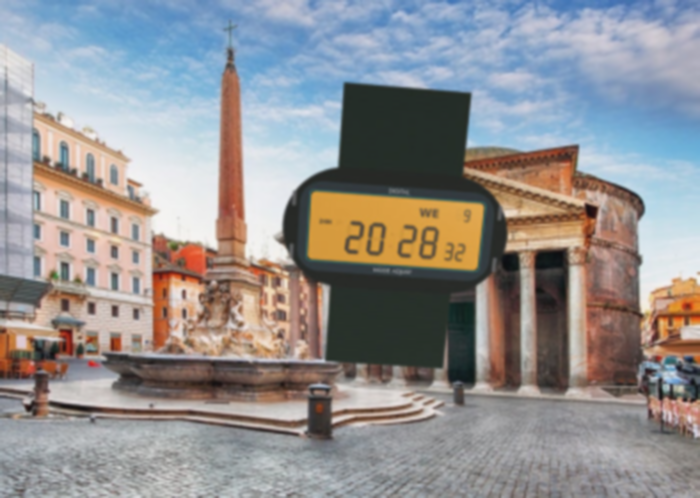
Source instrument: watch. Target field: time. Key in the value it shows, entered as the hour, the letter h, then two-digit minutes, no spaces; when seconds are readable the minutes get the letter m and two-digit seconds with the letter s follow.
20h28m32s
